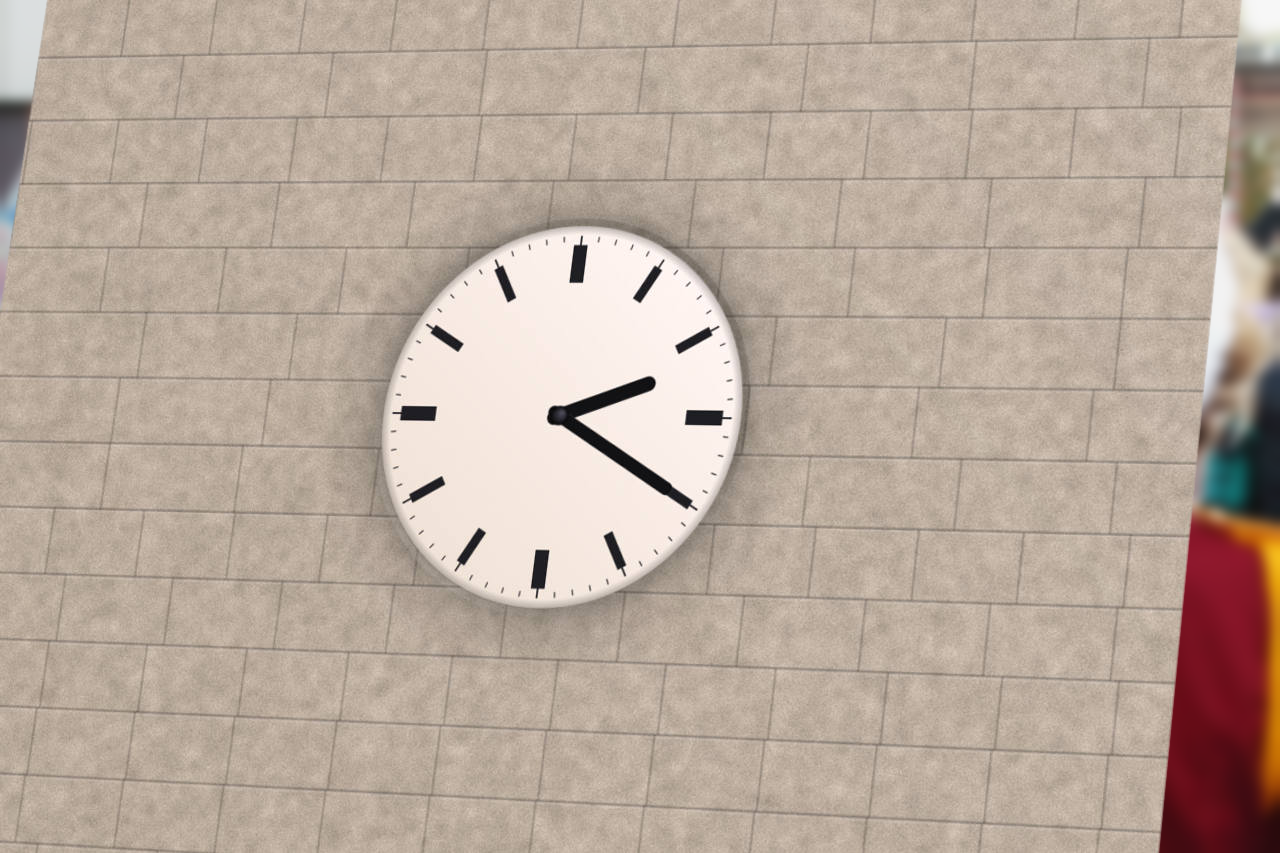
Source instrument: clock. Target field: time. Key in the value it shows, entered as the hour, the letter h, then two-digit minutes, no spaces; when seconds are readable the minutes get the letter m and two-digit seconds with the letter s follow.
2h20
